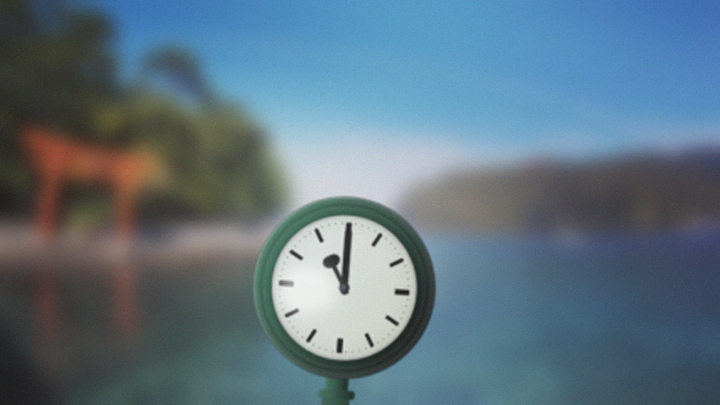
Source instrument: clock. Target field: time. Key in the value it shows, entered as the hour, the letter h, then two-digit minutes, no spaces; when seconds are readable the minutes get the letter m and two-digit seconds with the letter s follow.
11h00
